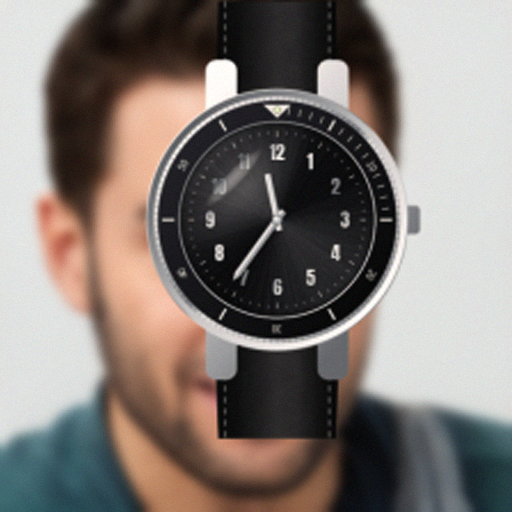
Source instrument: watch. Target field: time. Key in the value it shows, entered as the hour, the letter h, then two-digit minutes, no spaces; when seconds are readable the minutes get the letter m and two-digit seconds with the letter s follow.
11h36
